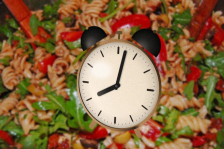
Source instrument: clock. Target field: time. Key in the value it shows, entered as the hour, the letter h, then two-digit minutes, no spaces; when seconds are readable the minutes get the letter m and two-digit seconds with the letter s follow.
8h02
